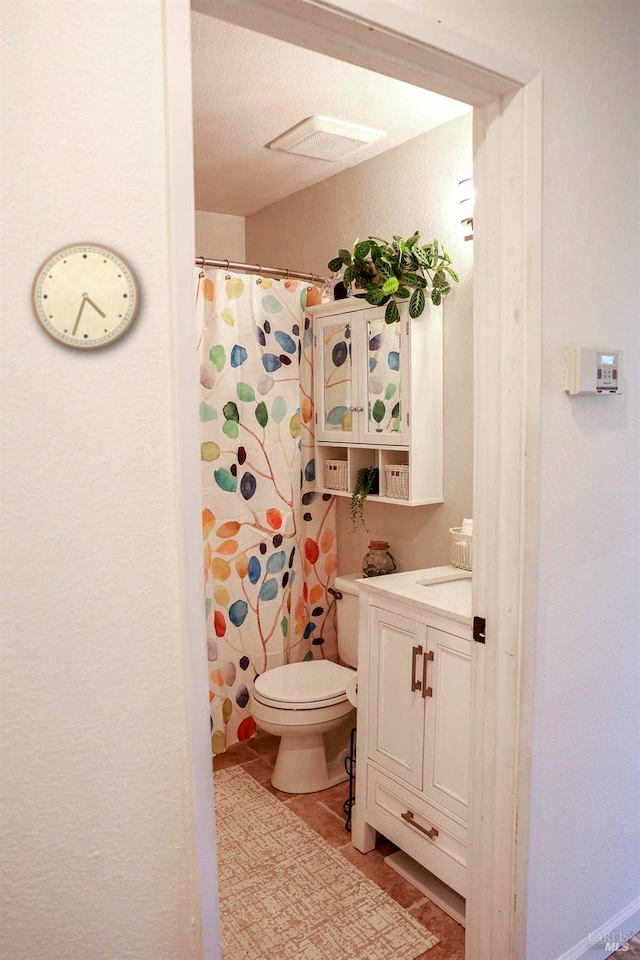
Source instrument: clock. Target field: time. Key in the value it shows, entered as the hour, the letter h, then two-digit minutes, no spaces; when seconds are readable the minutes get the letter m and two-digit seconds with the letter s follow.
4h33
